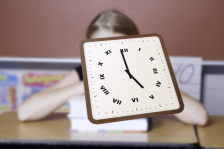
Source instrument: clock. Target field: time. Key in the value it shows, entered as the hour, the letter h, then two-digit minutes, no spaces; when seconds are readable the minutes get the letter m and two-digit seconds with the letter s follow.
4h59
